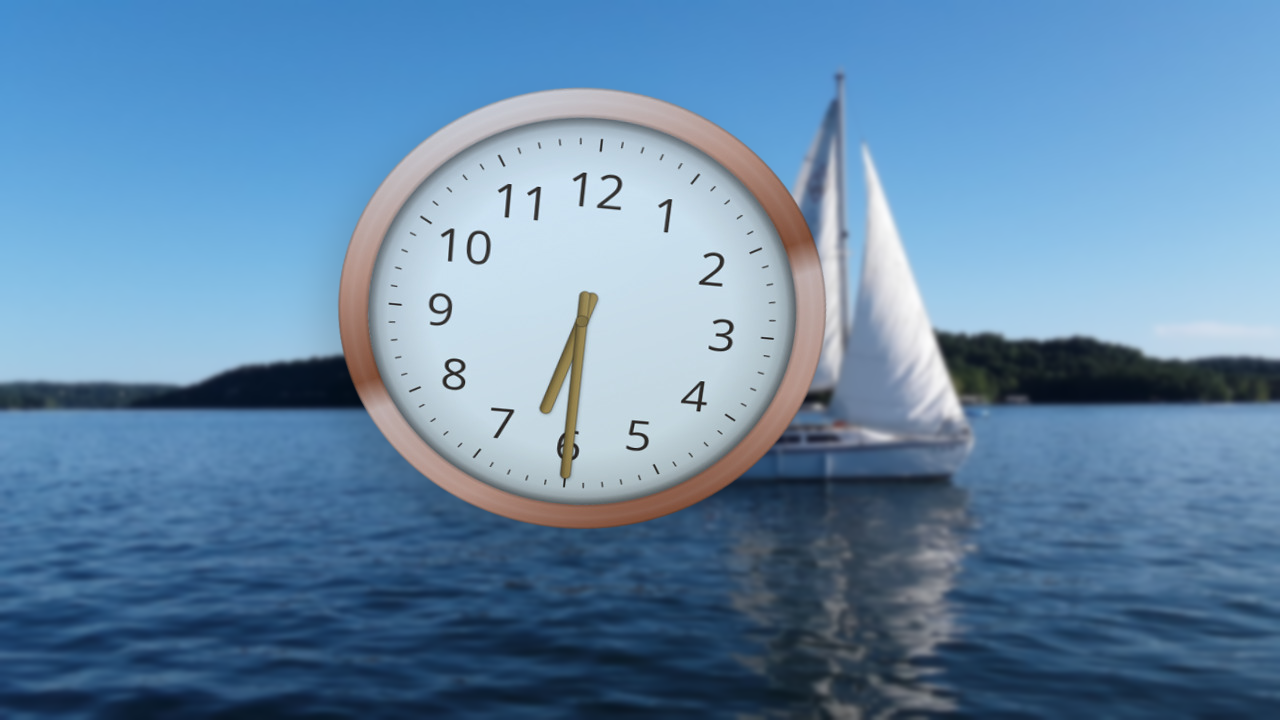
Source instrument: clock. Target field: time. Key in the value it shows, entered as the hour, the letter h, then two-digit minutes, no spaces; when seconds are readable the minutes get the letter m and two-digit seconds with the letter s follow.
6h30
